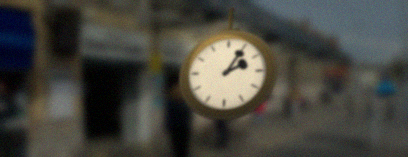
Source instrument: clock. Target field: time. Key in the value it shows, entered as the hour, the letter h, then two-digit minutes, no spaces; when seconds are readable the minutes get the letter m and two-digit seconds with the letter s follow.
2h05
